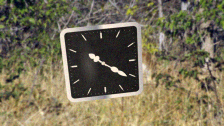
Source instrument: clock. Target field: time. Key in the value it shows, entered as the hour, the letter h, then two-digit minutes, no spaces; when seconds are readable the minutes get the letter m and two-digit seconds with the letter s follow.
10h21
